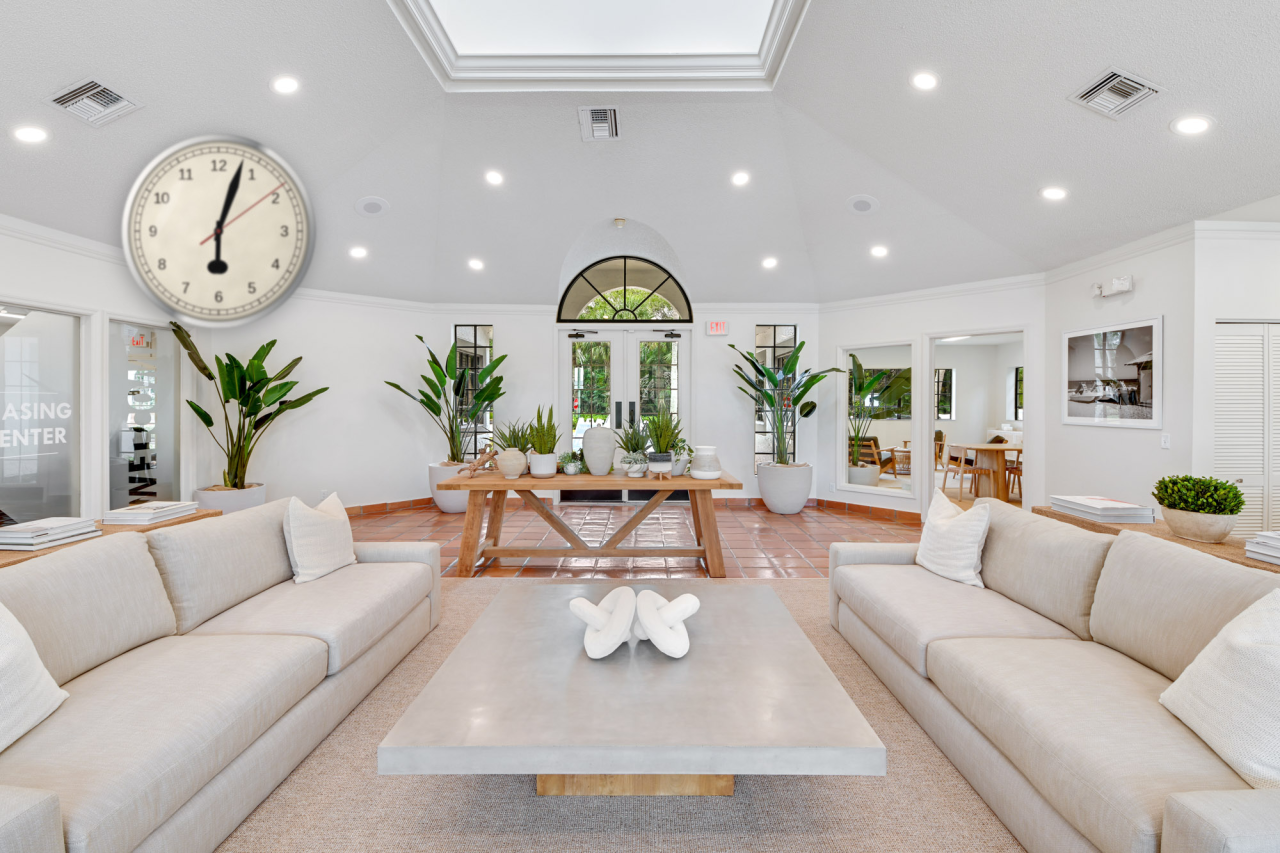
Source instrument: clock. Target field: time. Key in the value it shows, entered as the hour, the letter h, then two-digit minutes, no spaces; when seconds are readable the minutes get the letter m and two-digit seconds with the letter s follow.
6h03m09s
